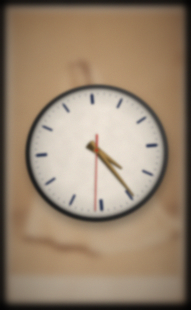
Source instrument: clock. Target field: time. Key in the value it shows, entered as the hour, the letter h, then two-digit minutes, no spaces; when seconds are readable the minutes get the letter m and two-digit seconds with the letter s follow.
4h24m31s
